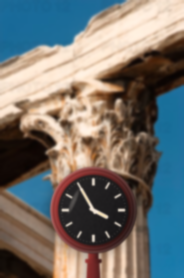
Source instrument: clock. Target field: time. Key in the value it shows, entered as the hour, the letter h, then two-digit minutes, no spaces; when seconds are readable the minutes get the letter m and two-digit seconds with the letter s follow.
3h55
